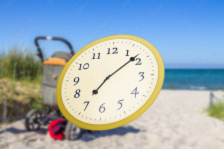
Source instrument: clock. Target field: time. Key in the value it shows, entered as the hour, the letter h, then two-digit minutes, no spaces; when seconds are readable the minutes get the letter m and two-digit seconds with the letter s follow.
7h08
